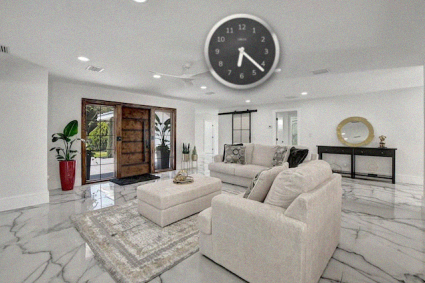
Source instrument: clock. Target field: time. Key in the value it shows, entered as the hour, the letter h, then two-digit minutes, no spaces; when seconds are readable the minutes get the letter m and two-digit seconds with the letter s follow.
6h22
